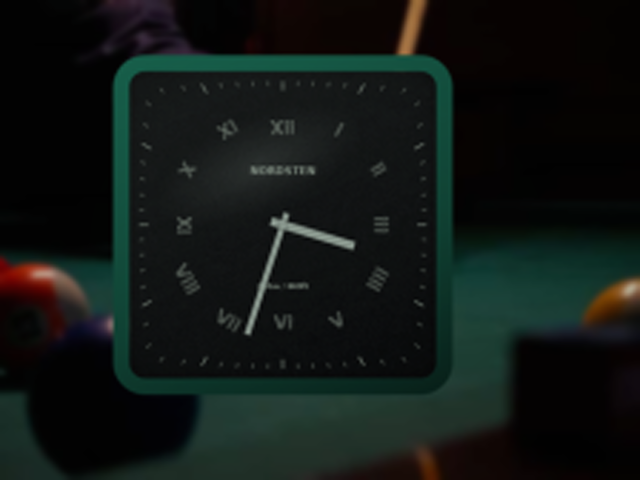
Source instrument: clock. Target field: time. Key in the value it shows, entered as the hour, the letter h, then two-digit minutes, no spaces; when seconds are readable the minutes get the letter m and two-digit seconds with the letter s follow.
3h33
